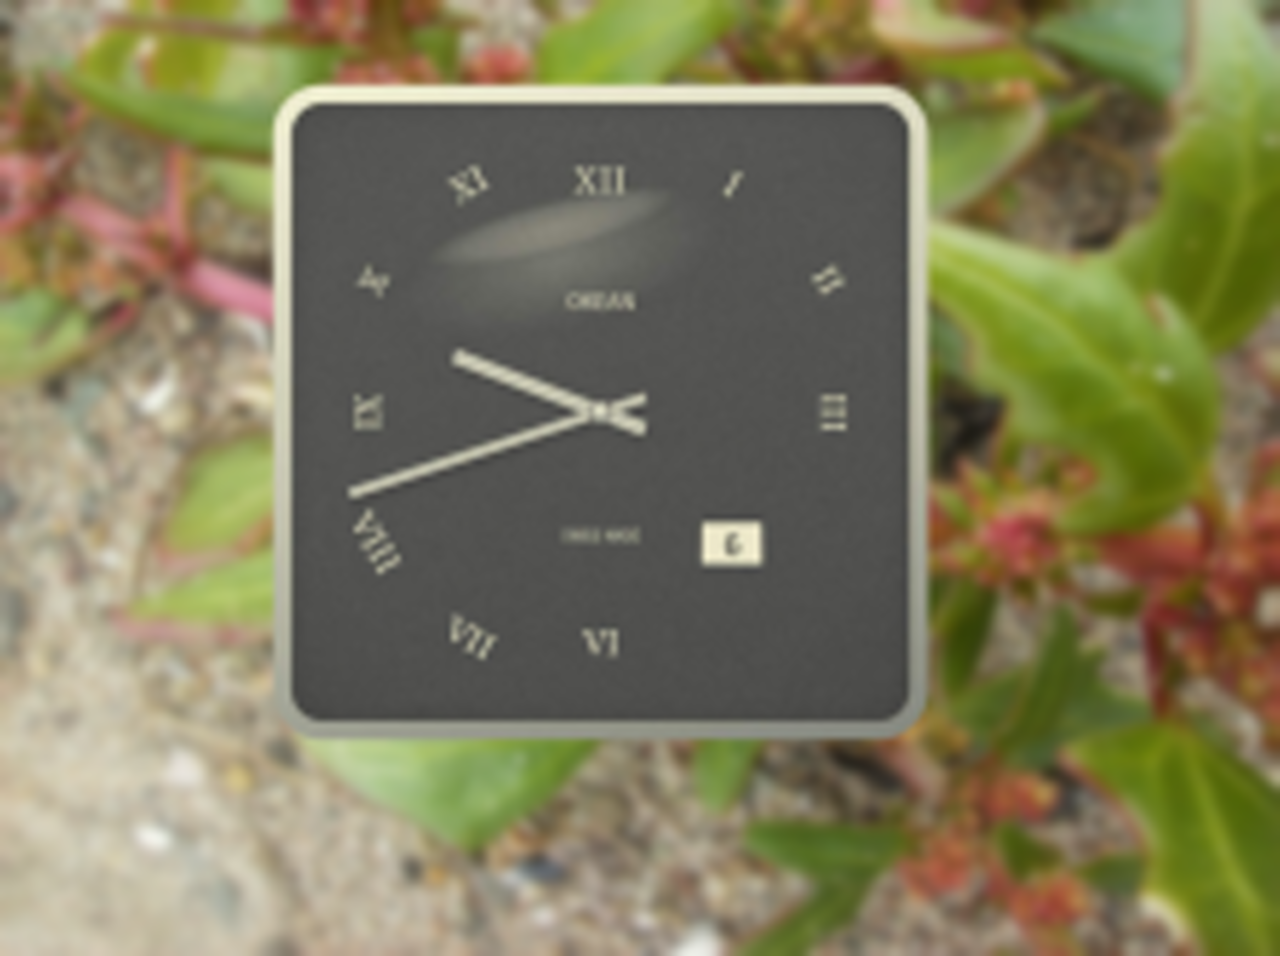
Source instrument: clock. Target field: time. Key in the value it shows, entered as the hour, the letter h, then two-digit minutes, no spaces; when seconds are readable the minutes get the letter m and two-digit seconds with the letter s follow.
9h42
